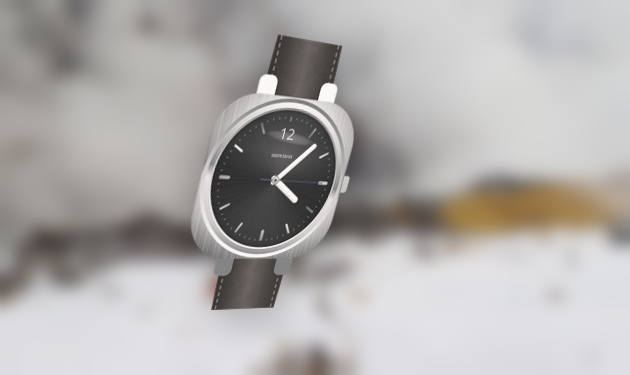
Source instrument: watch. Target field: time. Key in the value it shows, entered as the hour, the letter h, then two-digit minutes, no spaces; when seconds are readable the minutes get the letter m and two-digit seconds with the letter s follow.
4h07m15s
